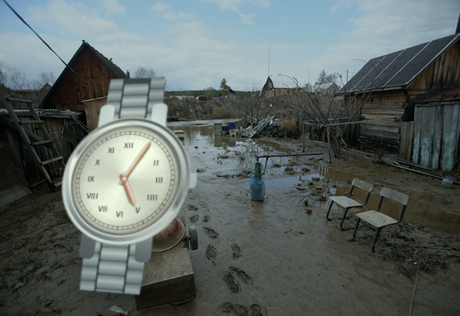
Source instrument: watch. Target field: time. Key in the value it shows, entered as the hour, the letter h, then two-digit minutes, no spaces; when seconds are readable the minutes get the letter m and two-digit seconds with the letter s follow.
5h05
